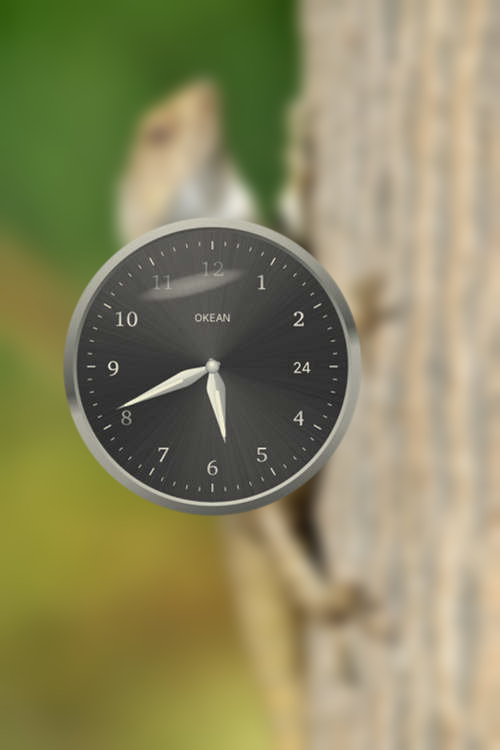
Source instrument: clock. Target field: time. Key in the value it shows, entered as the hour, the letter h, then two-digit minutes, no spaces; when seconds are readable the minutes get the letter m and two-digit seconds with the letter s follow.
5h41
